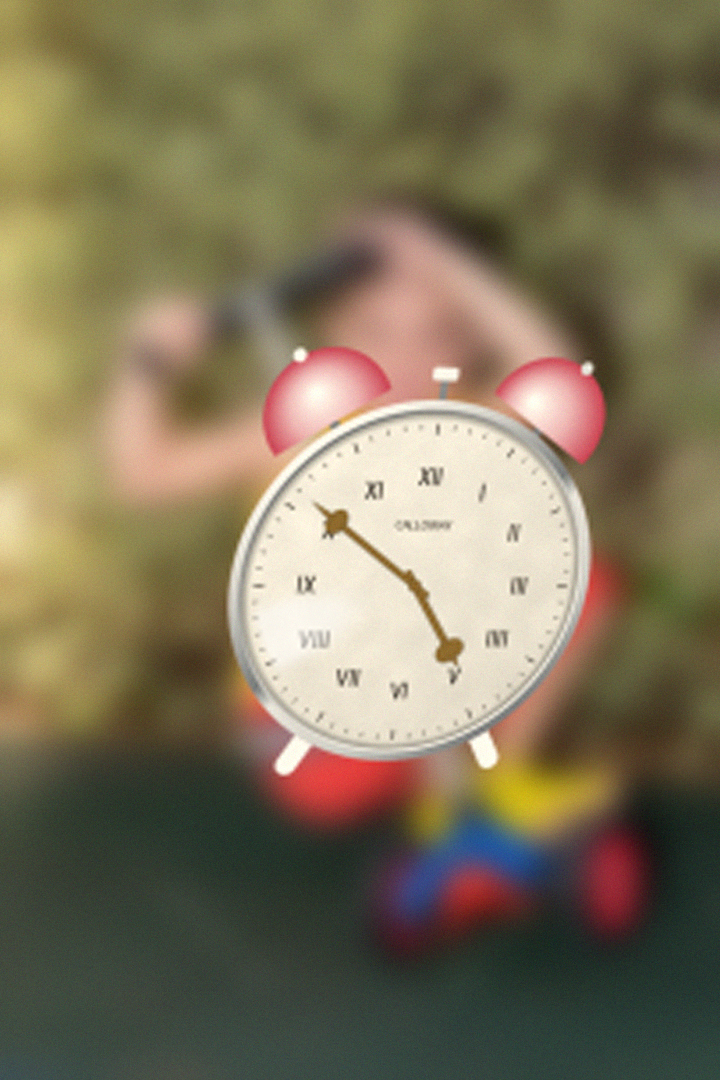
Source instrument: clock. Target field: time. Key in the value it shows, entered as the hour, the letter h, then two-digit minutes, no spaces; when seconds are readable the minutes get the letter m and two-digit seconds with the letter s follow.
4h51
